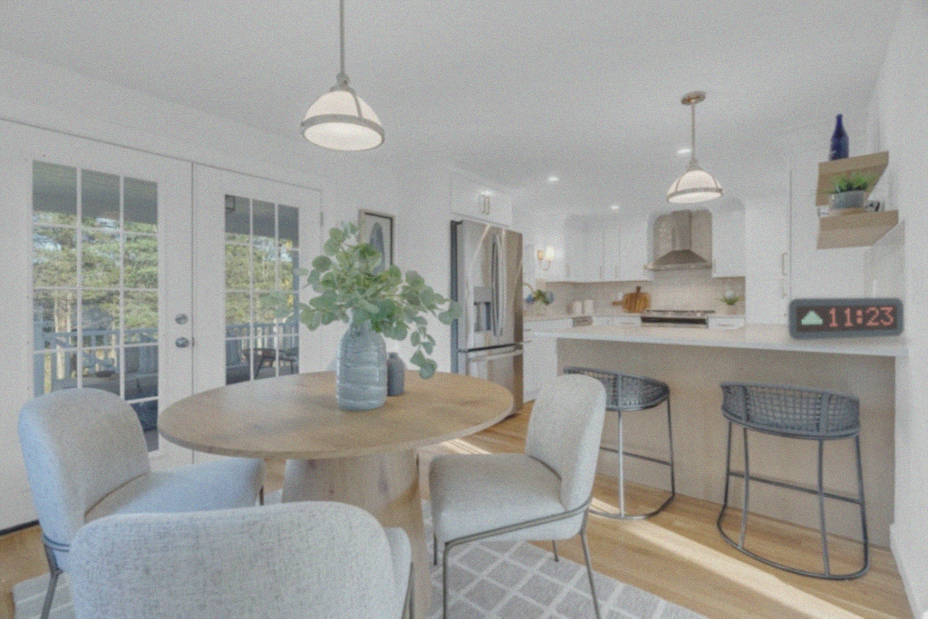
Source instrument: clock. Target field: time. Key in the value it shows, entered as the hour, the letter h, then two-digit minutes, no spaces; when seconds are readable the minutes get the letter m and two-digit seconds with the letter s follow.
11h23
